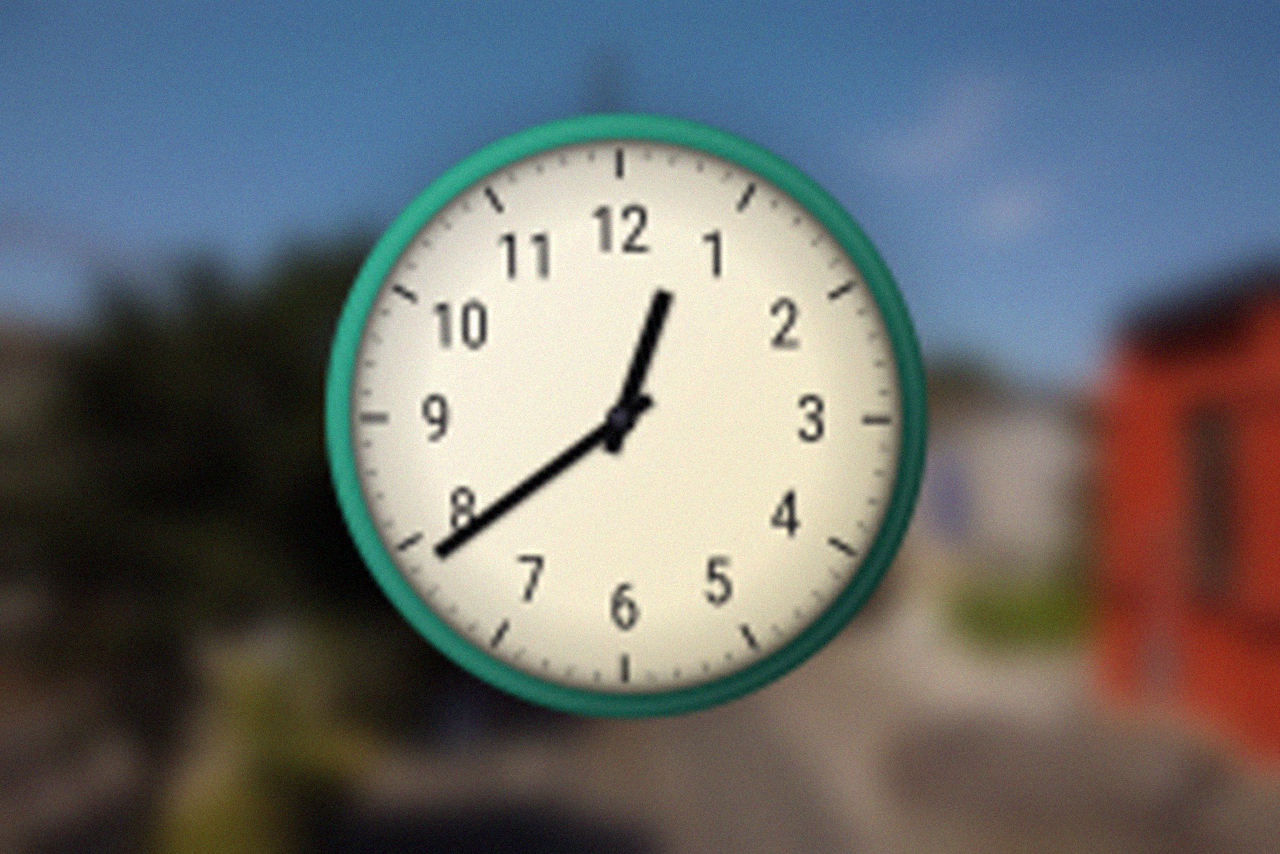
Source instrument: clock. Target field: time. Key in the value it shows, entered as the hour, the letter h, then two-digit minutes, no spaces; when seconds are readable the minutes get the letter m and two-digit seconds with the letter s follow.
12h39
